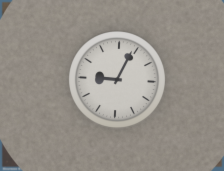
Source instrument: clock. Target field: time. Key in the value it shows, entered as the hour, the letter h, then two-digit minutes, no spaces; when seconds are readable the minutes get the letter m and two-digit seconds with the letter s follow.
9h04
